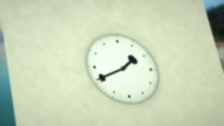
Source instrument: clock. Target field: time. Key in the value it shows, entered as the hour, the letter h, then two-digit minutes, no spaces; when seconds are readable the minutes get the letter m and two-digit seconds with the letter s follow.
1h41
